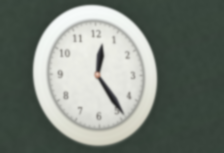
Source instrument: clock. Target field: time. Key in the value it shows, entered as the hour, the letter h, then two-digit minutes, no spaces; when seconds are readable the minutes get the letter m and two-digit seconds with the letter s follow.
12h24
